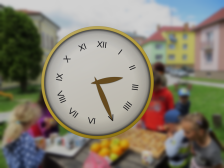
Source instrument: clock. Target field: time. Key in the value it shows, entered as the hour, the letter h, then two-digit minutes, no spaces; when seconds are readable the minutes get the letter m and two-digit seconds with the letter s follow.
2h25
